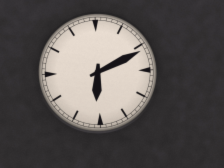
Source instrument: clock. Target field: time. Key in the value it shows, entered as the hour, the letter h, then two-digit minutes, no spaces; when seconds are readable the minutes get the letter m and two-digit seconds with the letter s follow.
6h11
